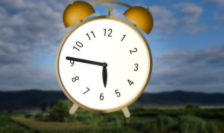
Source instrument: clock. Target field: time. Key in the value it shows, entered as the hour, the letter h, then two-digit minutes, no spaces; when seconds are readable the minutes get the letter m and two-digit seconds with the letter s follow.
5h46
